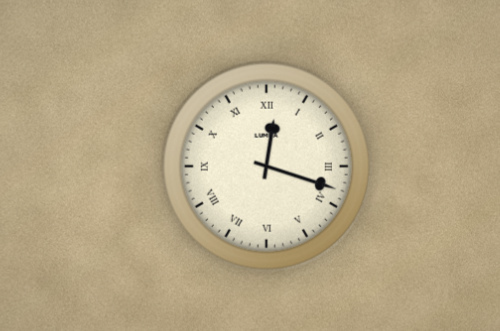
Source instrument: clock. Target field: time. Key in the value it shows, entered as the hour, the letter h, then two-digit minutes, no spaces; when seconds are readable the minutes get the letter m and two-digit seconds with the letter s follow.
12h18
